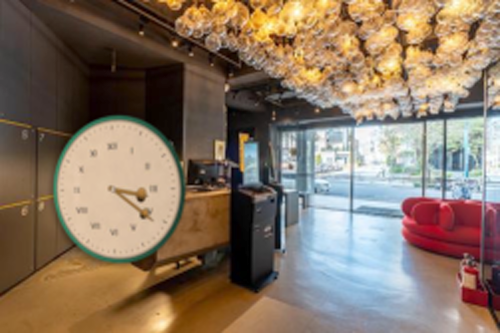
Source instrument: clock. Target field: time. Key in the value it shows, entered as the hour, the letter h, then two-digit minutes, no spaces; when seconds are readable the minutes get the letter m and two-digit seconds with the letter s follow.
3h21
